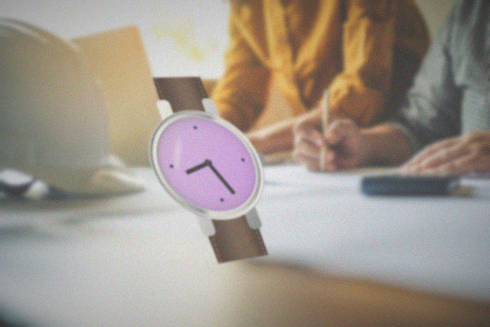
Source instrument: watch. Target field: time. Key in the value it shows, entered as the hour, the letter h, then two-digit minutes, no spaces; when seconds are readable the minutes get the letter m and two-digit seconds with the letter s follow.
8h26
